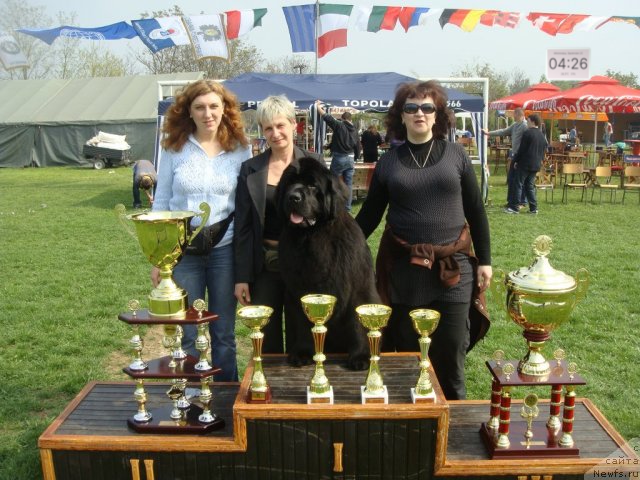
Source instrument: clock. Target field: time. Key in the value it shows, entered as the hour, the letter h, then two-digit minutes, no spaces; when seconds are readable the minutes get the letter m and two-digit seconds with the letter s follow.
4h26
